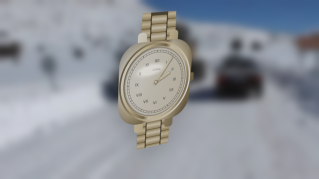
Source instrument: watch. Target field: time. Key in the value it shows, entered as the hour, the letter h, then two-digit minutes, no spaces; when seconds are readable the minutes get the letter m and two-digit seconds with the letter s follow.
2h06
